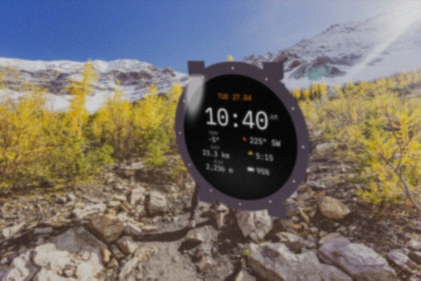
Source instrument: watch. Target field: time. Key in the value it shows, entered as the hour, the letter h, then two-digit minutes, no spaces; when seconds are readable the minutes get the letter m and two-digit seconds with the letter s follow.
10h40
